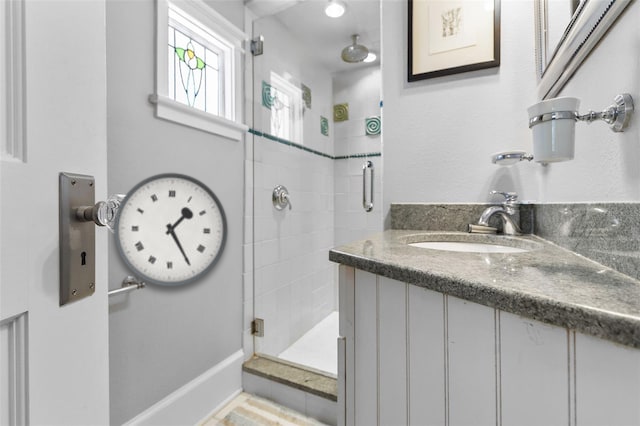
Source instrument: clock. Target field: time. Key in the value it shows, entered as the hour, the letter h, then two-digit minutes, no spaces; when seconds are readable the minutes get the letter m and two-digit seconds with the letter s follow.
1h25
